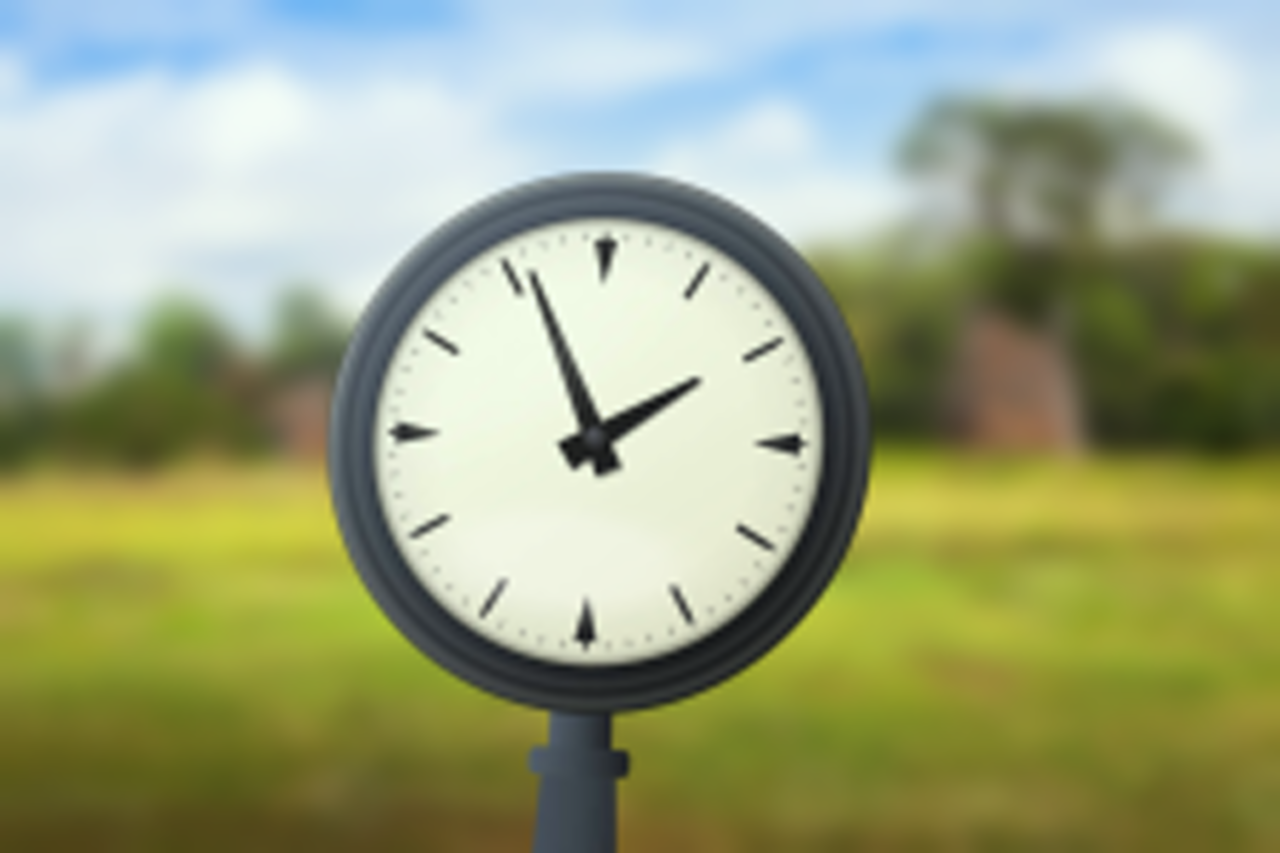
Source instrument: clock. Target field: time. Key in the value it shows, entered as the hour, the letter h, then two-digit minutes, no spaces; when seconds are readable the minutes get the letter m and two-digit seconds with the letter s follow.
1h56
